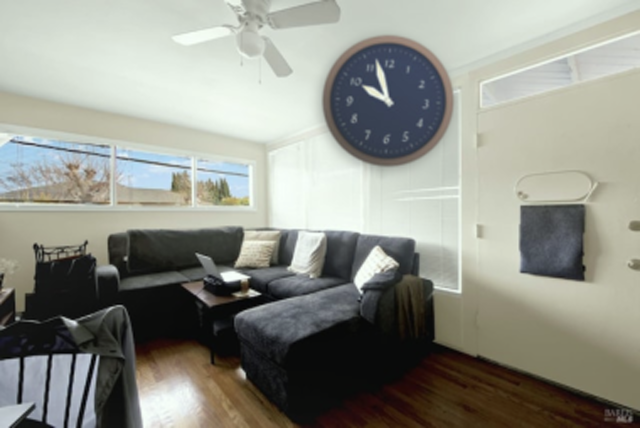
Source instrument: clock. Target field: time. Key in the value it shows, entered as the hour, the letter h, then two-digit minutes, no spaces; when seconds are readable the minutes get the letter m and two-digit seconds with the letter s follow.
9h57
